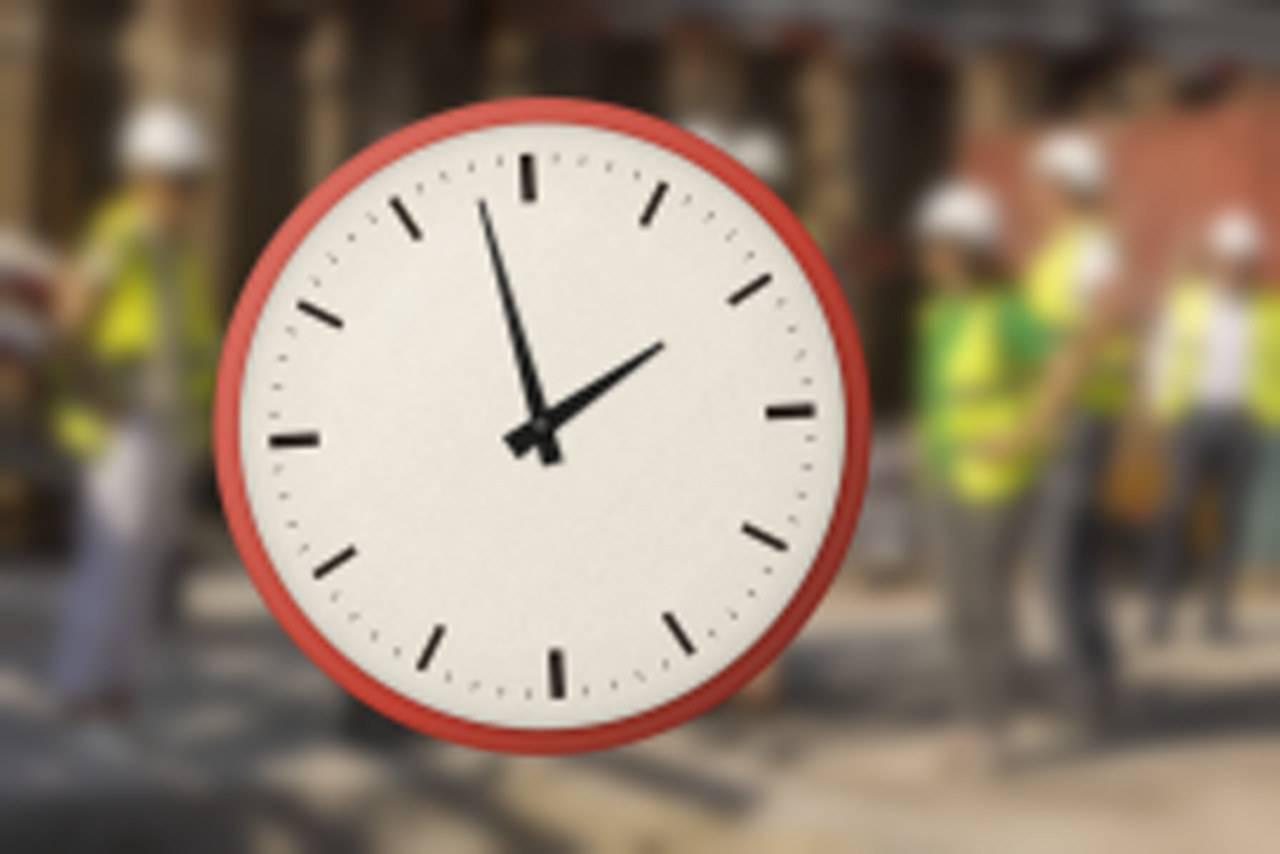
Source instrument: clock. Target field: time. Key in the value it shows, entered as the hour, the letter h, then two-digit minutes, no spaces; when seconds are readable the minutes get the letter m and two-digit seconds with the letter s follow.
1h58
